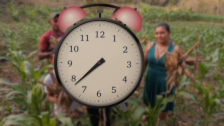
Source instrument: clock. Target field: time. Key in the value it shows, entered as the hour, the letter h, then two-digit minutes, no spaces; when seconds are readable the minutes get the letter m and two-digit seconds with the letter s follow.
7h38
